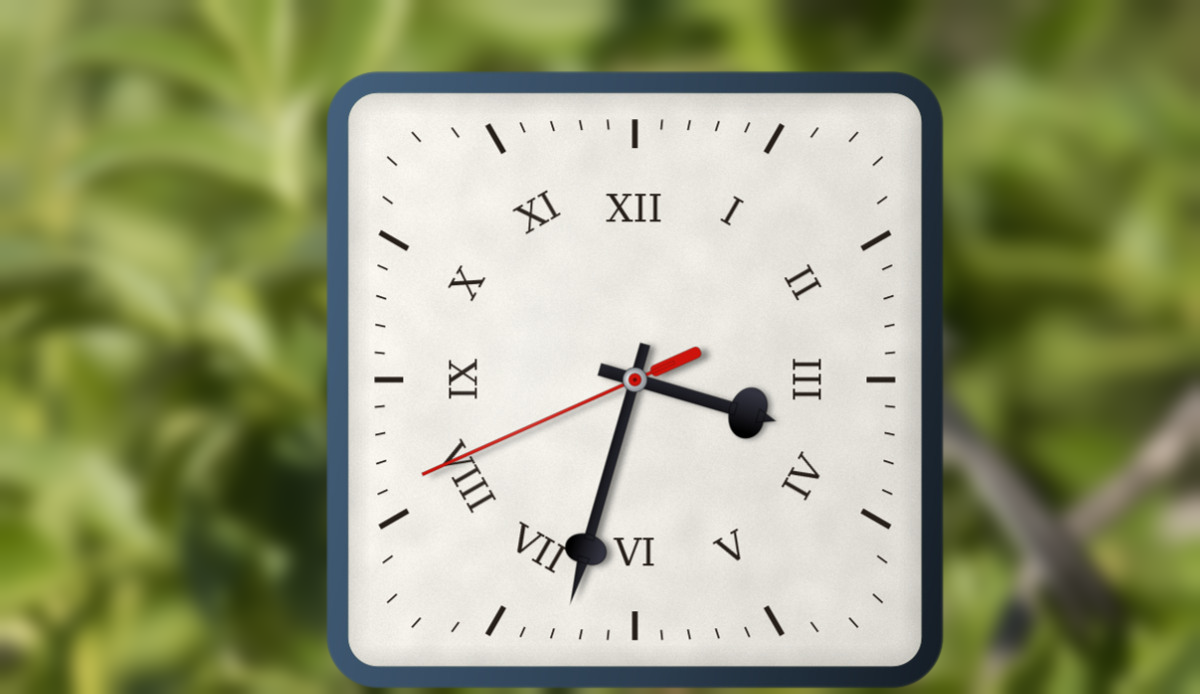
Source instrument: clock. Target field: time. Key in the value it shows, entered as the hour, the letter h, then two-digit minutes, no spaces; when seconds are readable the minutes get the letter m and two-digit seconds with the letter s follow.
3h32m41s
